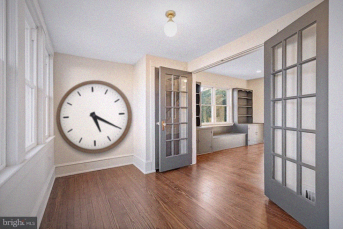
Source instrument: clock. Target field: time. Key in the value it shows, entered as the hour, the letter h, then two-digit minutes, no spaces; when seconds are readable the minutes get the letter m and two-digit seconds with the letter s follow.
5h20
